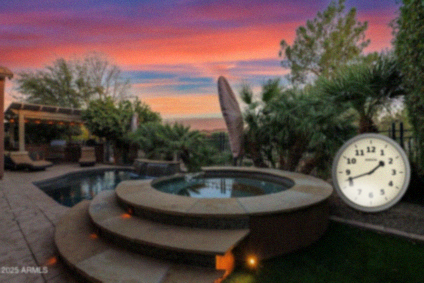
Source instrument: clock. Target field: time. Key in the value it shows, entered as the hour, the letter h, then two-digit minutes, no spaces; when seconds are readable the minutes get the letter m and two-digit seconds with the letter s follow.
1h42
